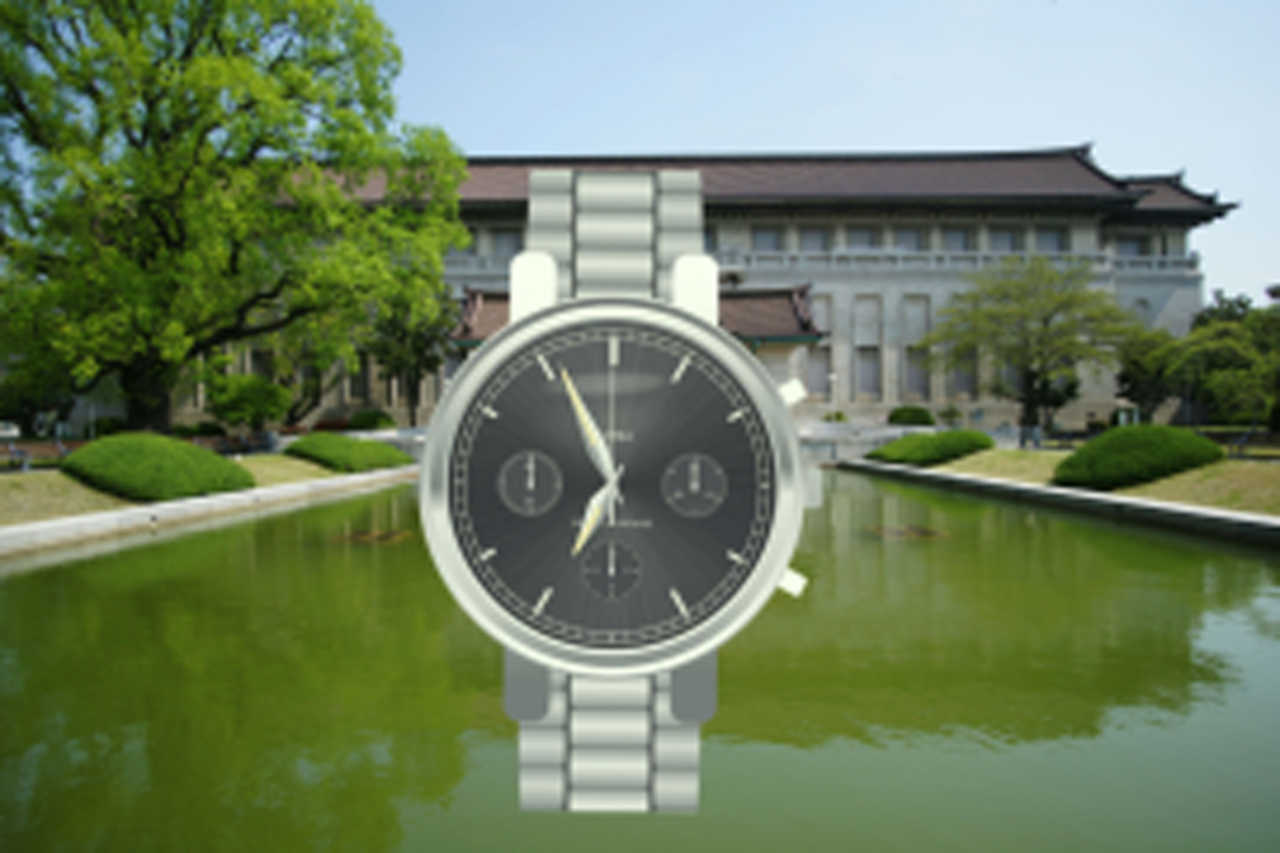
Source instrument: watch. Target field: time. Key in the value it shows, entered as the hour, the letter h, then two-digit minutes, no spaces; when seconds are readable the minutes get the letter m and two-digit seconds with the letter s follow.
6h56
